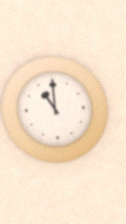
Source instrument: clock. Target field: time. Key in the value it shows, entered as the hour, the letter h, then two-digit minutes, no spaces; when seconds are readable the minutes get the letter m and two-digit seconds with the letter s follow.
11h00
